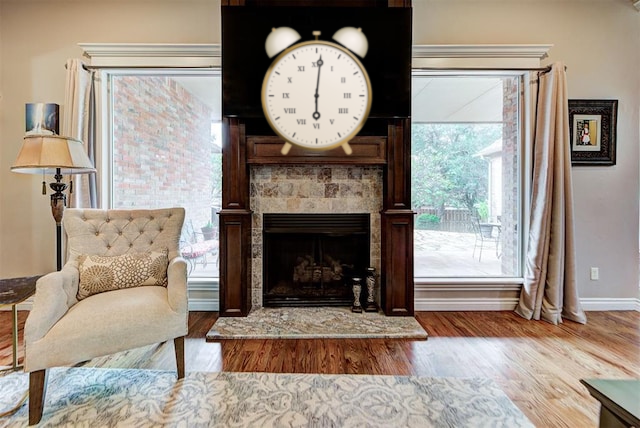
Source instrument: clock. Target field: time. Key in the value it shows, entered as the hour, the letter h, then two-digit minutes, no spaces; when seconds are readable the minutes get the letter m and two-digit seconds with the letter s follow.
6h01
